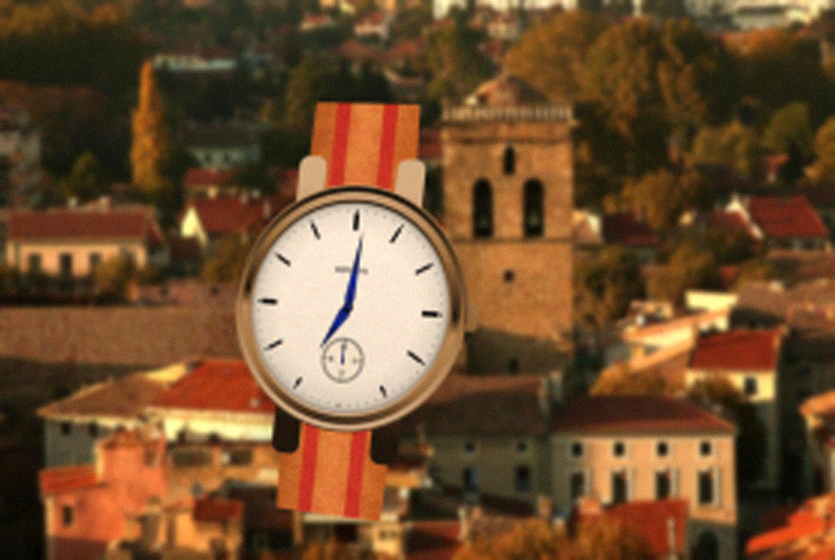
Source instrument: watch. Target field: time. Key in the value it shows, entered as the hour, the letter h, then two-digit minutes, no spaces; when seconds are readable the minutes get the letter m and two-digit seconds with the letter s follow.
7h01
